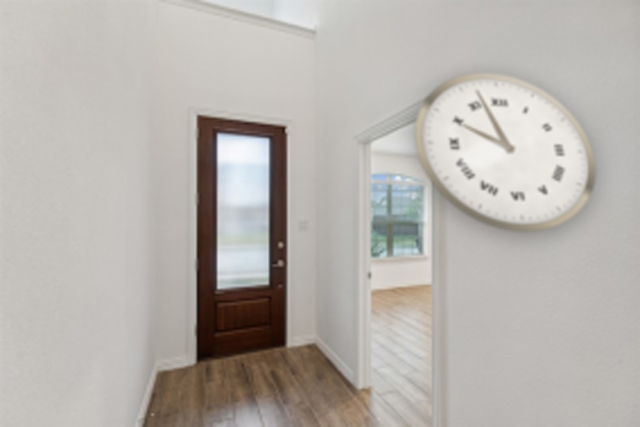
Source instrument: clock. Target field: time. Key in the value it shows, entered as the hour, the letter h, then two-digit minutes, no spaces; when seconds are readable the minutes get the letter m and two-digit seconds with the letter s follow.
9h57
